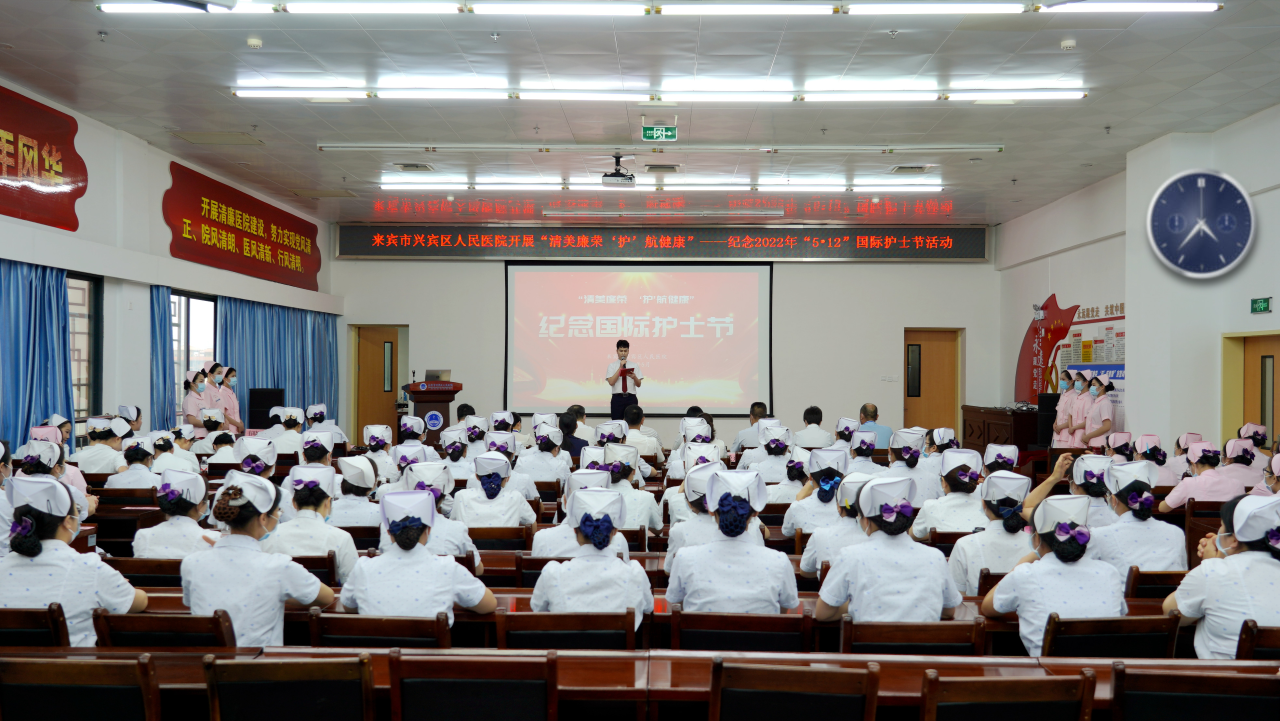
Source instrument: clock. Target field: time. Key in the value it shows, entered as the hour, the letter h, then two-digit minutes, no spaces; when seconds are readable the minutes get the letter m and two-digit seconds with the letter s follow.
4h37
